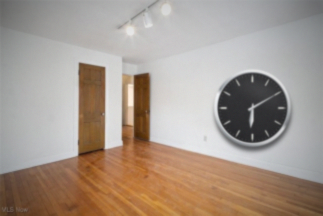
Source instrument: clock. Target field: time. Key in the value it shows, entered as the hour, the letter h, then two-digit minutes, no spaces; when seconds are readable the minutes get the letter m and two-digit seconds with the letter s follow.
6h10
